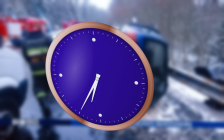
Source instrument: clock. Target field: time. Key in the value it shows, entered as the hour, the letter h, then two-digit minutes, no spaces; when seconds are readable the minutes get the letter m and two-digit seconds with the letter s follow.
6h35
